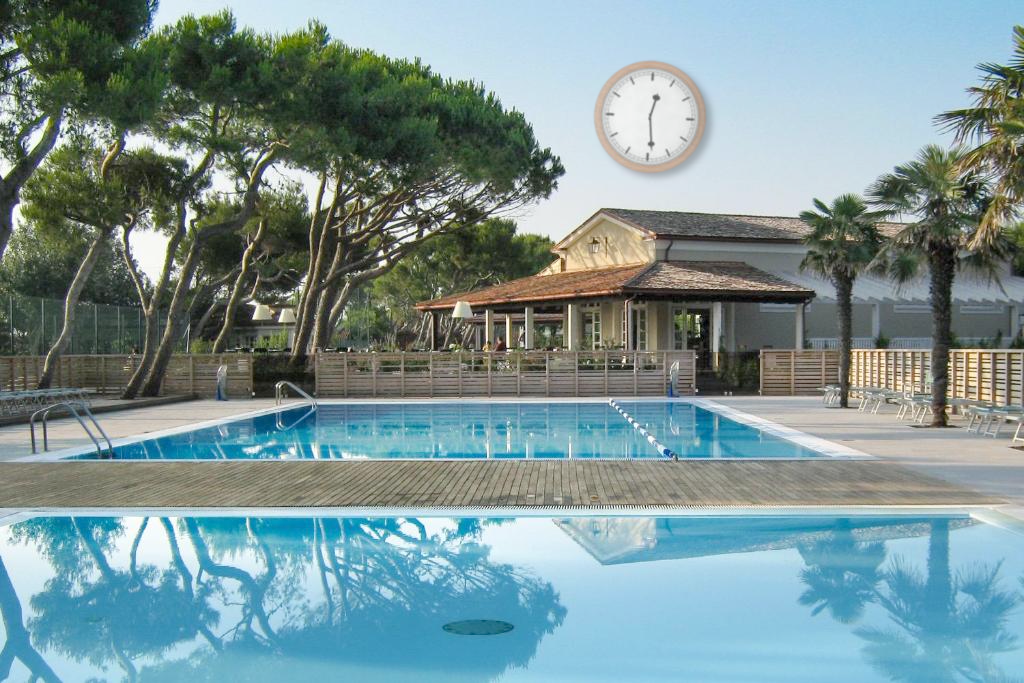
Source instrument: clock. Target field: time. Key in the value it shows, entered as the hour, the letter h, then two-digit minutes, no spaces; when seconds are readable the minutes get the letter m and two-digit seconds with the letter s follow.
12h29
